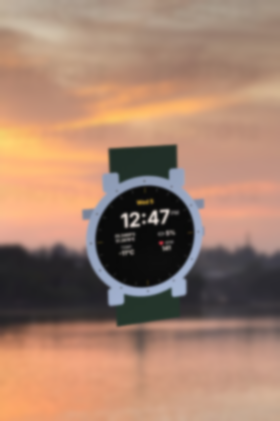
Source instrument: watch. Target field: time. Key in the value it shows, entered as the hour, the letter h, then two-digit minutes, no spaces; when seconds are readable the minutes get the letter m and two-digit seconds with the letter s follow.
12h47
